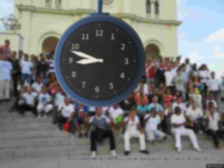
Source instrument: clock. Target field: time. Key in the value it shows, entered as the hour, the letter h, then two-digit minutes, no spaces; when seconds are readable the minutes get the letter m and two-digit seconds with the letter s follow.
8h48
